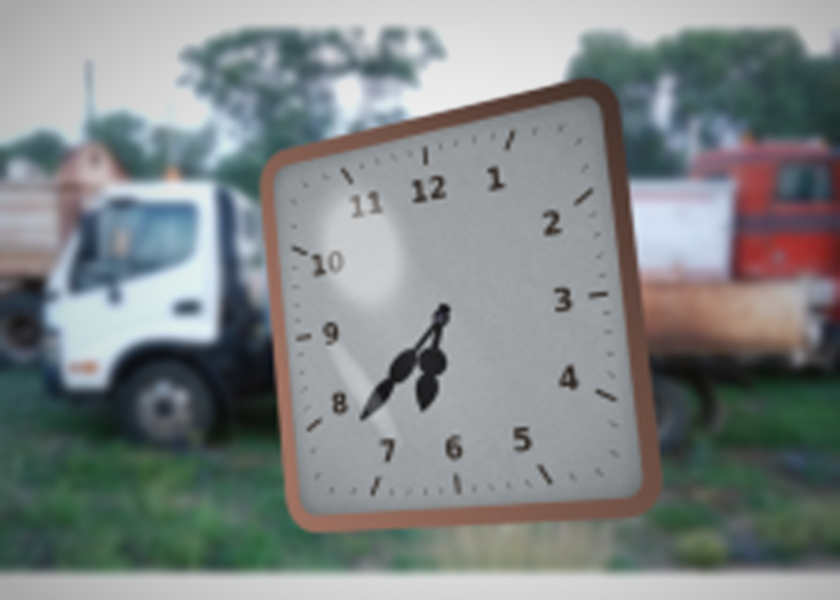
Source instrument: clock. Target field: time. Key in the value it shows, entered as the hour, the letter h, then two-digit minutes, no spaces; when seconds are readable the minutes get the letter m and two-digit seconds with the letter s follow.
6h38
